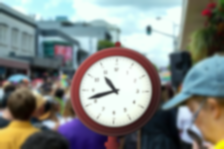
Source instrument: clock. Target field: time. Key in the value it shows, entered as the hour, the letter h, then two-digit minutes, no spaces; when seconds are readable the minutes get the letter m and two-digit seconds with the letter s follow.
10h42
